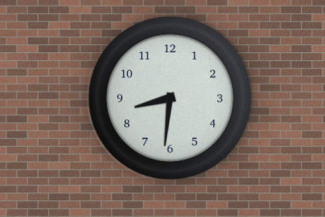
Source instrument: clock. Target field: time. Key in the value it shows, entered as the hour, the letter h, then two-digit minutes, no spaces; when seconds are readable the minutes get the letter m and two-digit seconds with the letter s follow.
8h31
